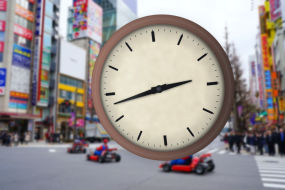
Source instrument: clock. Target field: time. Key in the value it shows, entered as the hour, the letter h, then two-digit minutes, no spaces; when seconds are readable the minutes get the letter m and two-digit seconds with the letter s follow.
2h43
